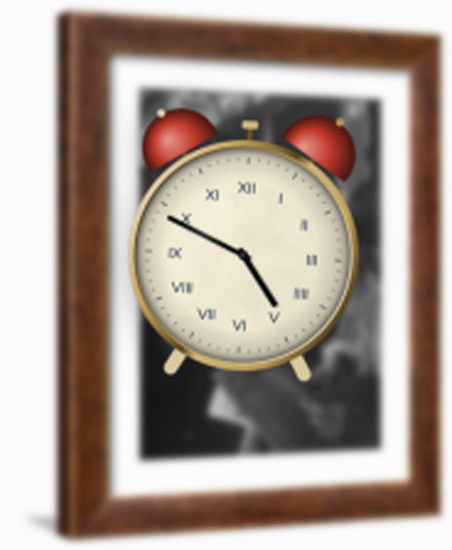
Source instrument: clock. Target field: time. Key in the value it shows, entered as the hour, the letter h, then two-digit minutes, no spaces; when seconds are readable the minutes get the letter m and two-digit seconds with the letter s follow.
4h49
